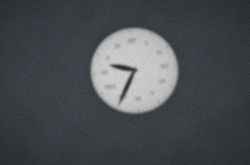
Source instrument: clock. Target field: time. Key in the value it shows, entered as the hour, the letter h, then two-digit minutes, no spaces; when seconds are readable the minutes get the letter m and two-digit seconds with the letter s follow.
9h35
